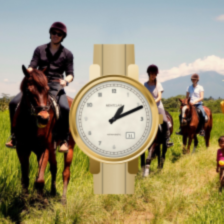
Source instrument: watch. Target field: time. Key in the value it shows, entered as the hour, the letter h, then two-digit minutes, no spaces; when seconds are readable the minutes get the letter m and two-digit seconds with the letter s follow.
1h11
